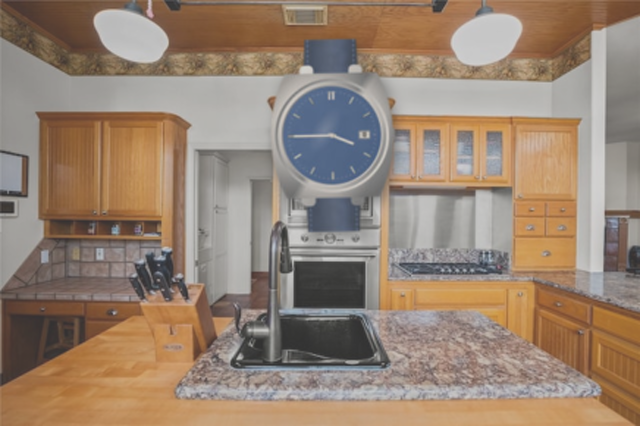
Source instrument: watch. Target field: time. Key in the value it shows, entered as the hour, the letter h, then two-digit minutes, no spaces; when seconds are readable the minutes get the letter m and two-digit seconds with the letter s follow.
3h45
